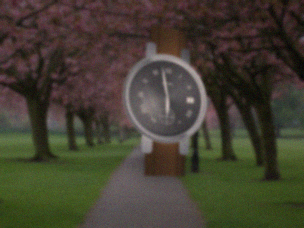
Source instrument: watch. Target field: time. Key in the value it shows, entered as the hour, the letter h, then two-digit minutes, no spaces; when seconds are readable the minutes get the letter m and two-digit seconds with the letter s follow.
5h58
